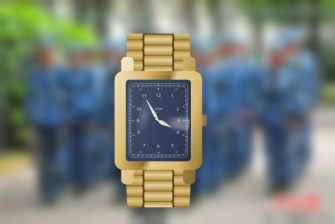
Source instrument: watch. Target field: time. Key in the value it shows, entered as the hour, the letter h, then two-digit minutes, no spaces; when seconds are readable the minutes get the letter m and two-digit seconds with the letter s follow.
3h55
